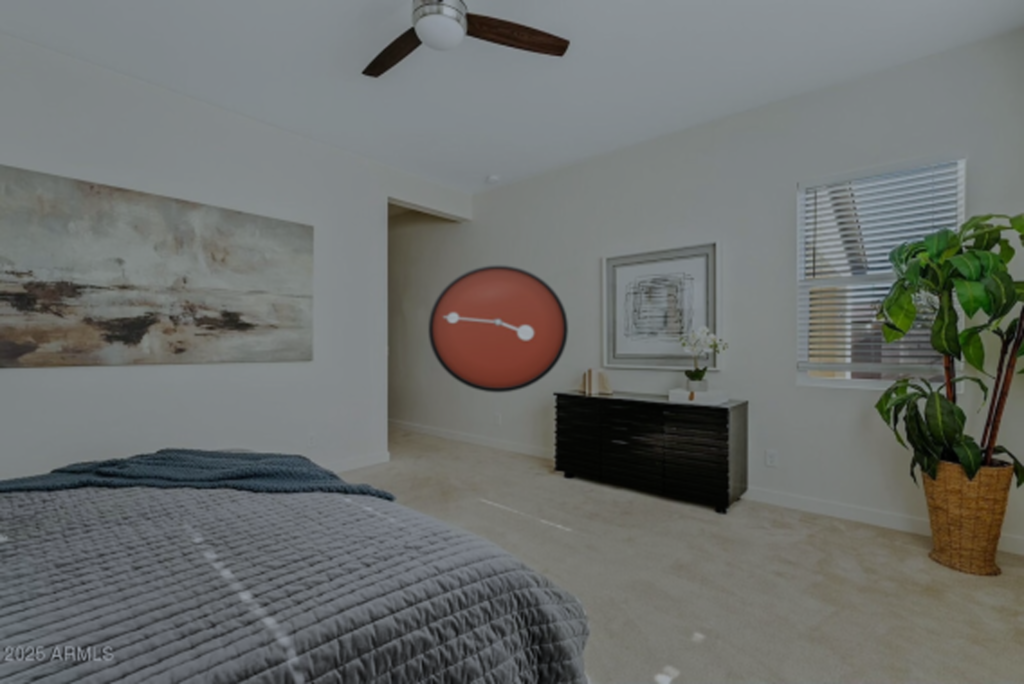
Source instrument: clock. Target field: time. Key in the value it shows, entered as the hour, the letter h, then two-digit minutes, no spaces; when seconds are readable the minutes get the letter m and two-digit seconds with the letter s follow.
3h46
